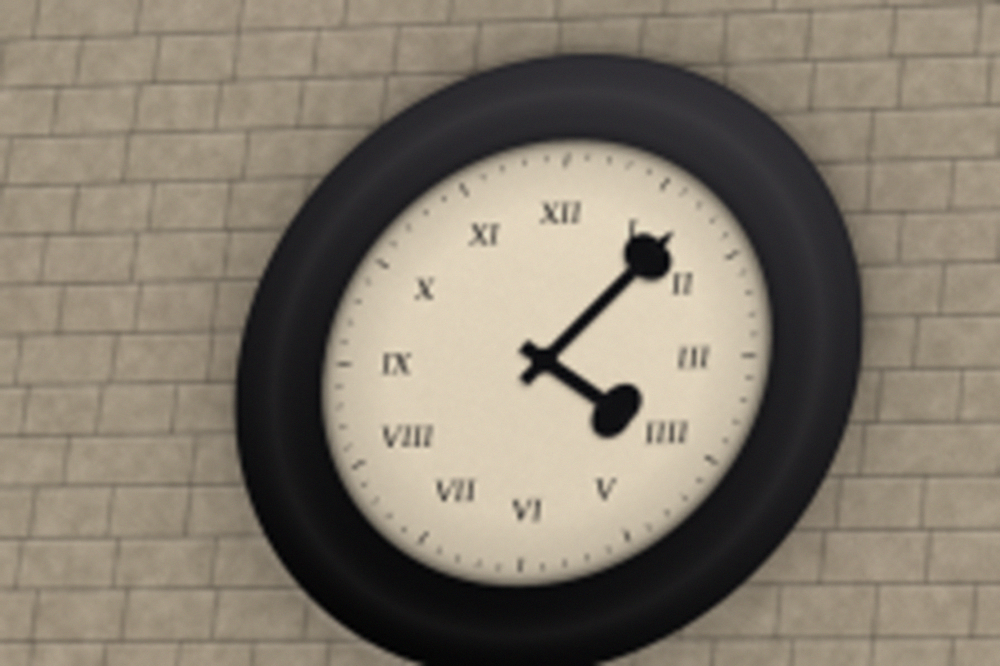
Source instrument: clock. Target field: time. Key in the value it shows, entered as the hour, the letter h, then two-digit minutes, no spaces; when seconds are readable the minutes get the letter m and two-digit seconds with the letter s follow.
4h07
